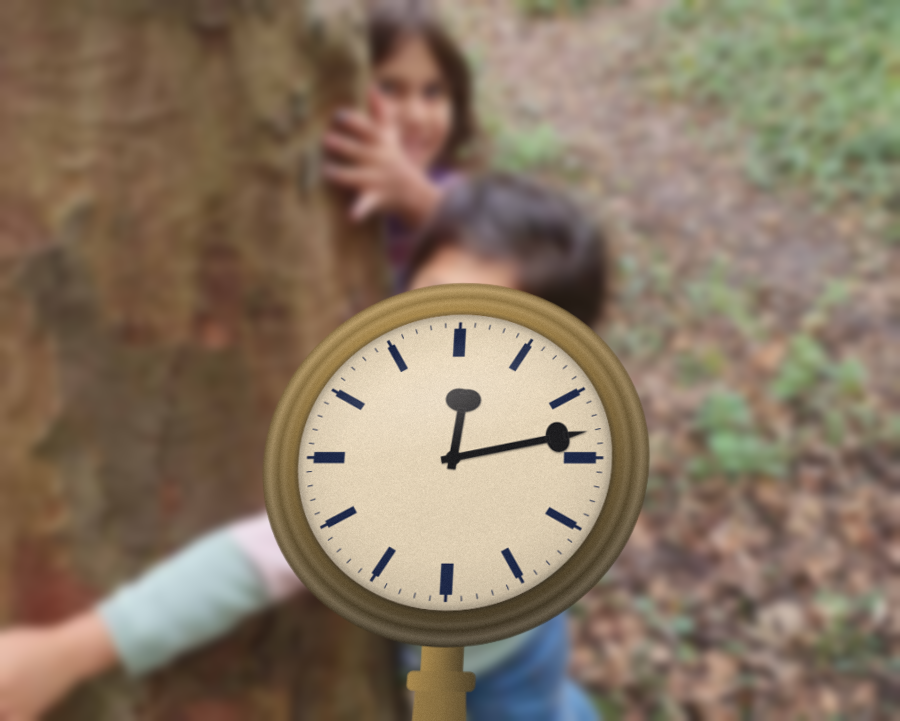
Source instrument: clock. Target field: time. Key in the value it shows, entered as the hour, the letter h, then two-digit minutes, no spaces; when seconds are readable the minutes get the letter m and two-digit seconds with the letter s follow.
12h13
